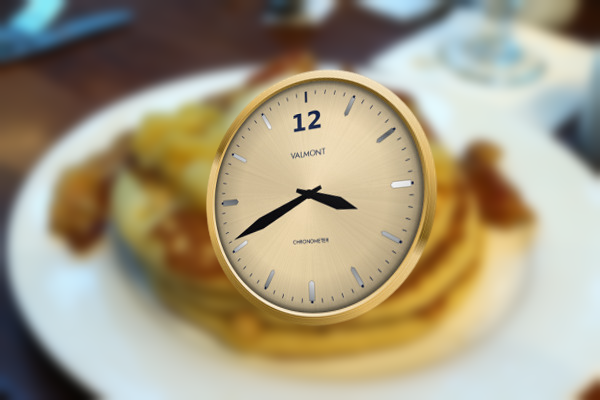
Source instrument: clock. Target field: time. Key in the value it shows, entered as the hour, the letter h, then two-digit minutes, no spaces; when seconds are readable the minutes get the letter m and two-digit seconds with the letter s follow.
3h41
